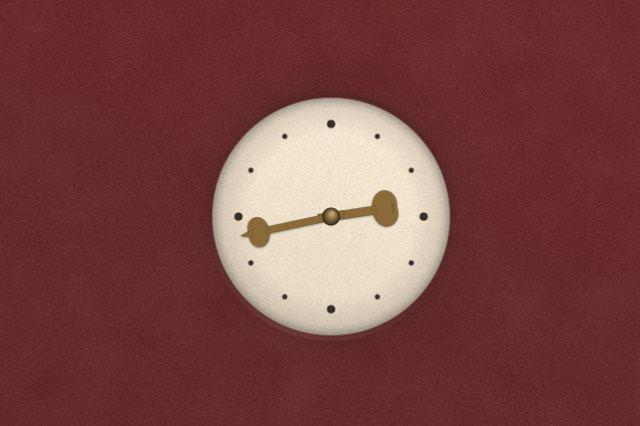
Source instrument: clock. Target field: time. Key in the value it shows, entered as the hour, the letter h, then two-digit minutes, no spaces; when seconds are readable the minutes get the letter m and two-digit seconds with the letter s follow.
2h43
